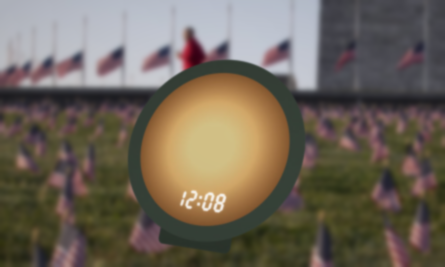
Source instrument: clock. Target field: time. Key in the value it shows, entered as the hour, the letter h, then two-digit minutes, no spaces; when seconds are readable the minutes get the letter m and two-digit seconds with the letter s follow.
12h08
